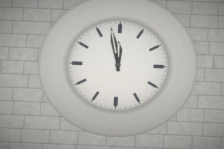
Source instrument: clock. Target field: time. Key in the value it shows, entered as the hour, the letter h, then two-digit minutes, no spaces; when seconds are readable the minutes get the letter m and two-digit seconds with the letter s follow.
11h58
